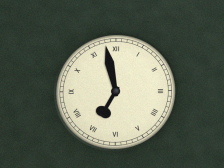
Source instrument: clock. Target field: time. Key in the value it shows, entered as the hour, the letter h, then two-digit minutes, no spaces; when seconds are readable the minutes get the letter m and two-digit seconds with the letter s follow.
6h58
